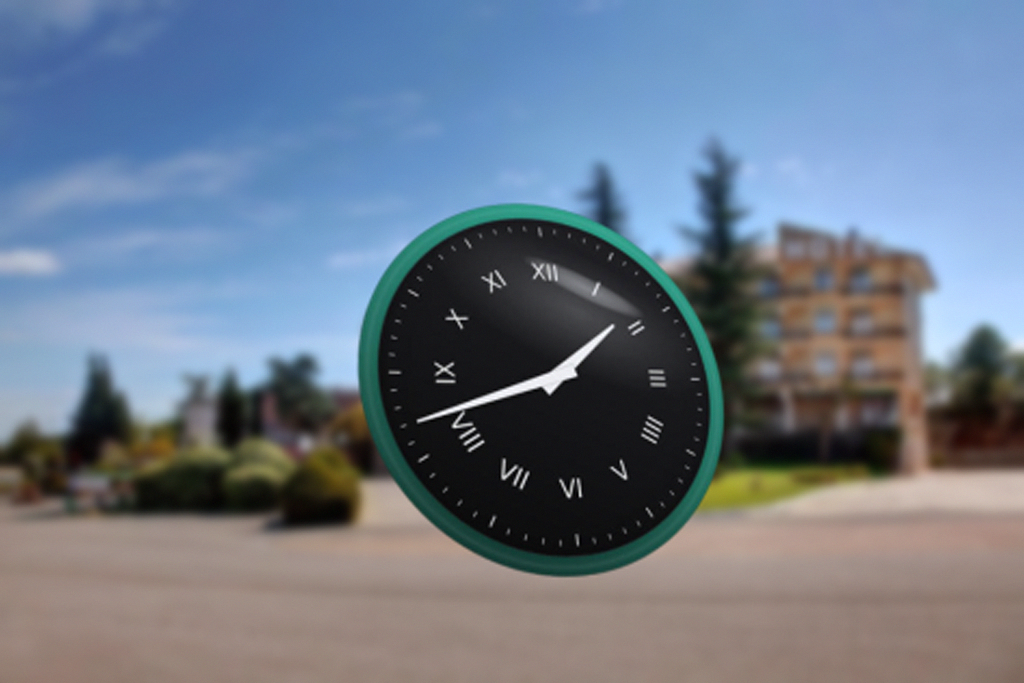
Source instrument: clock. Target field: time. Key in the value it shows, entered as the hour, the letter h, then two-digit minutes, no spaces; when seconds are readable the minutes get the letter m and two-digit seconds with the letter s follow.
1h42
